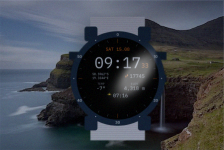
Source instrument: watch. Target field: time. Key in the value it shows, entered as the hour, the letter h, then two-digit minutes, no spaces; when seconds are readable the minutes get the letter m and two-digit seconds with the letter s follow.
9h17
